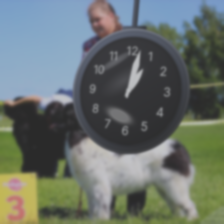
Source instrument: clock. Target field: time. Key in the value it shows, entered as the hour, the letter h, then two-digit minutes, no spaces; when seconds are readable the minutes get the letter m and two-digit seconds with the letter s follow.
1h02
